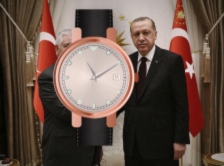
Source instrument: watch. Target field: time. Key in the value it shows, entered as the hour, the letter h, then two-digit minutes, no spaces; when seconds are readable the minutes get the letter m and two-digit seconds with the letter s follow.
11h10
